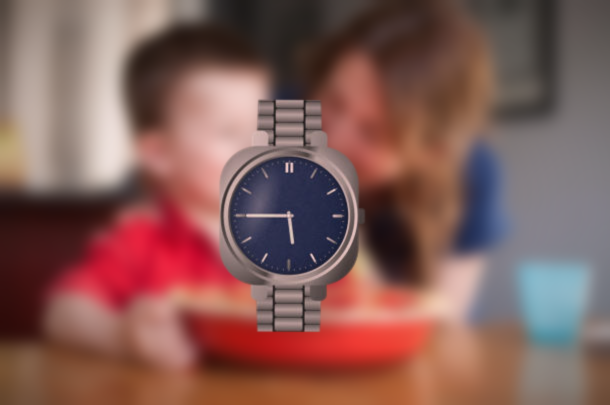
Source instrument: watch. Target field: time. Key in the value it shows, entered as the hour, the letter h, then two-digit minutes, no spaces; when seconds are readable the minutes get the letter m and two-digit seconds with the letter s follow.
5h45
